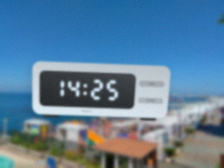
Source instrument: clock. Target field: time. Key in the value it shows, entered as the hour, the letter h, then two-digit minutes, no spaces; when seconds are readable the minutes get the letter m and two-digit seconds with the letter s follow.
14h25
